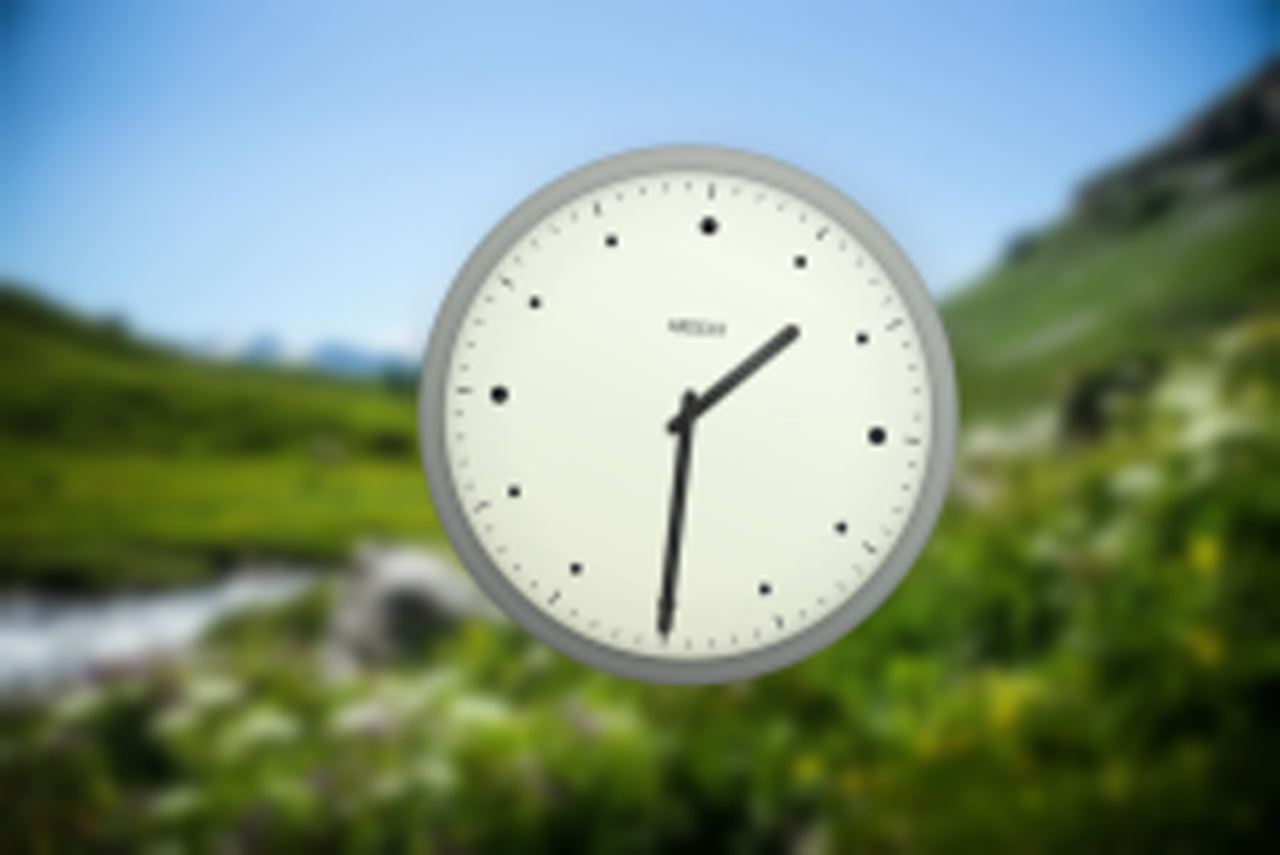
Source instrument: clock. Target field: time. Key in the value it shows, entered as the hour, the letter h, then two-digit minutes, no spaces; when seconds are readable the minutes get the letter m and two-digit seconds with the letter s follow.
1h30
